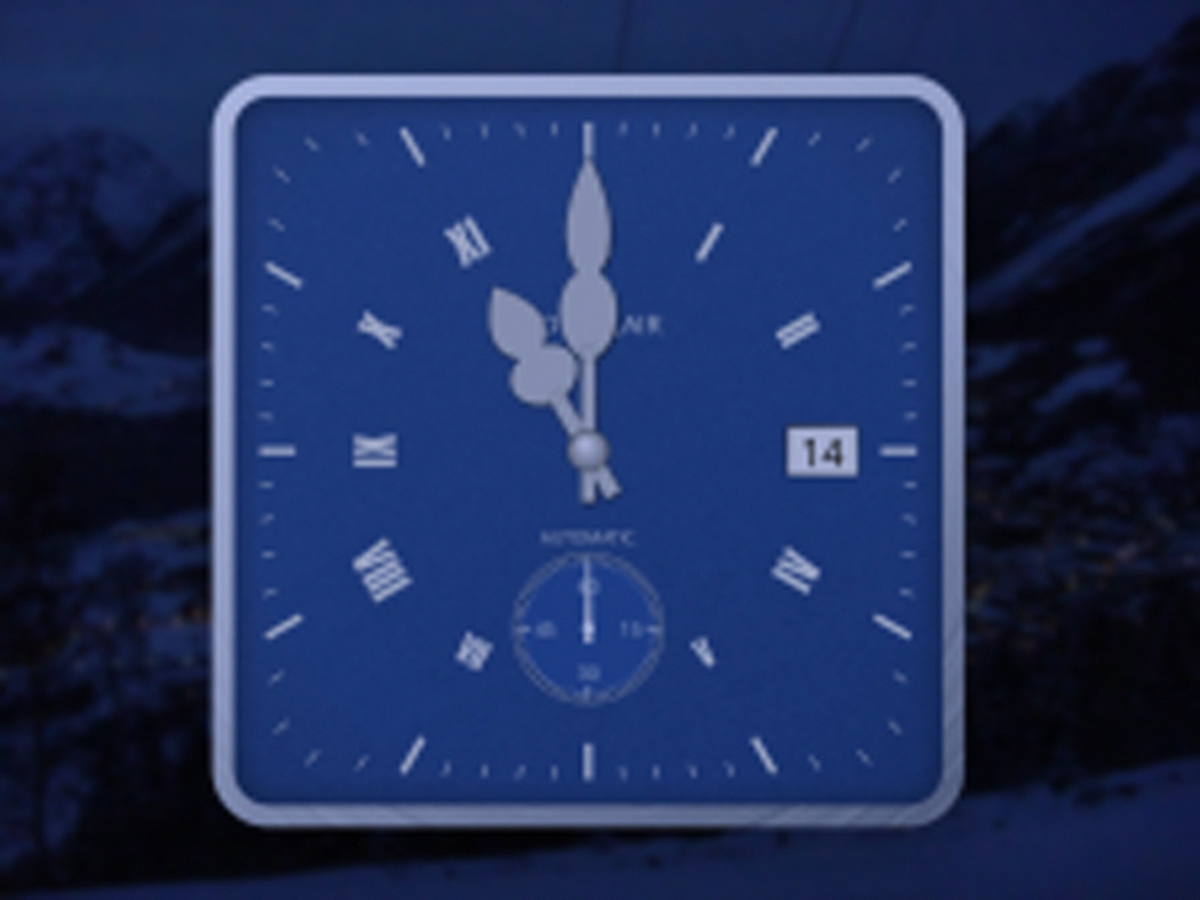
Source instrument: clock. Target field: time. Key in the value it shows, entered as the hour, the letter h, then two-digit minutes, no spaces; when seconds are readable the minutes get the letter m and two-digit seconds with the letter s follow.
11h00
